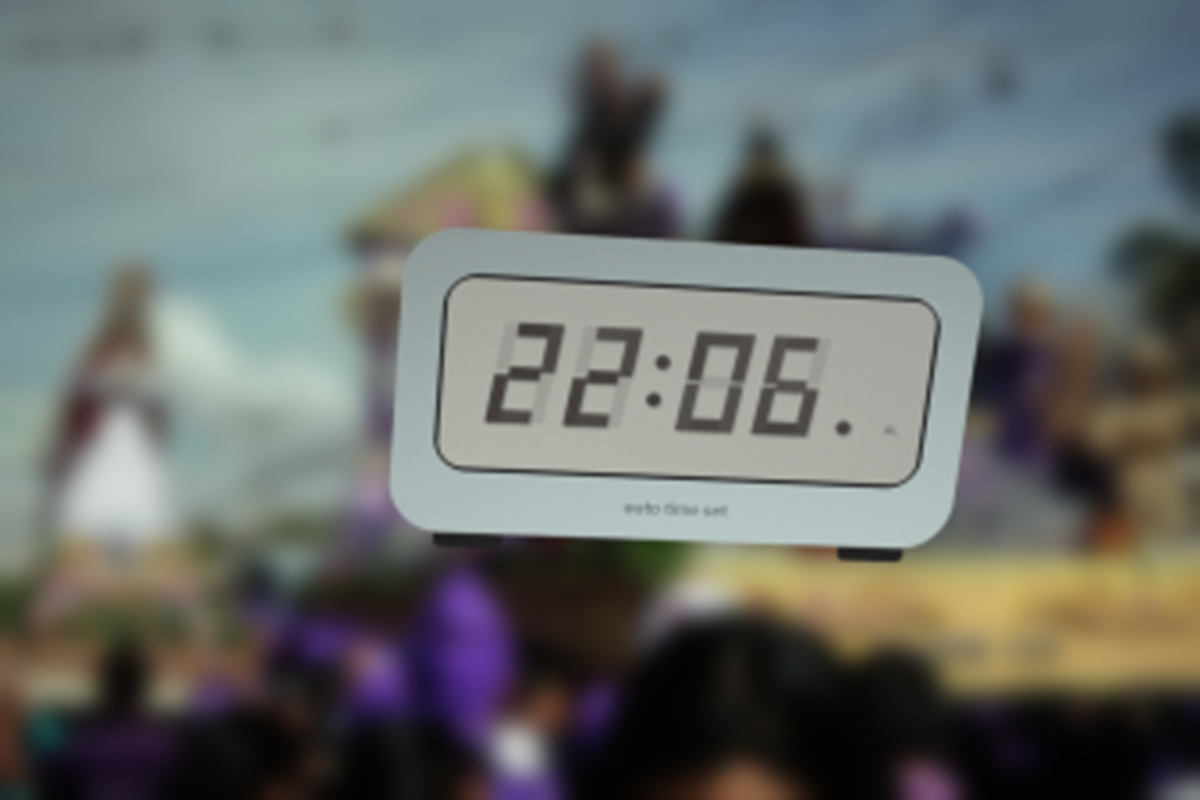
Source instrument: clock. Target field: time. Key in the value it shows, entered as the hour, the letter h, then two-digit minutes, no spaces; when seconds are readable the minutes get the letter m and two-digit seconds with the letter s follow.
22h06
